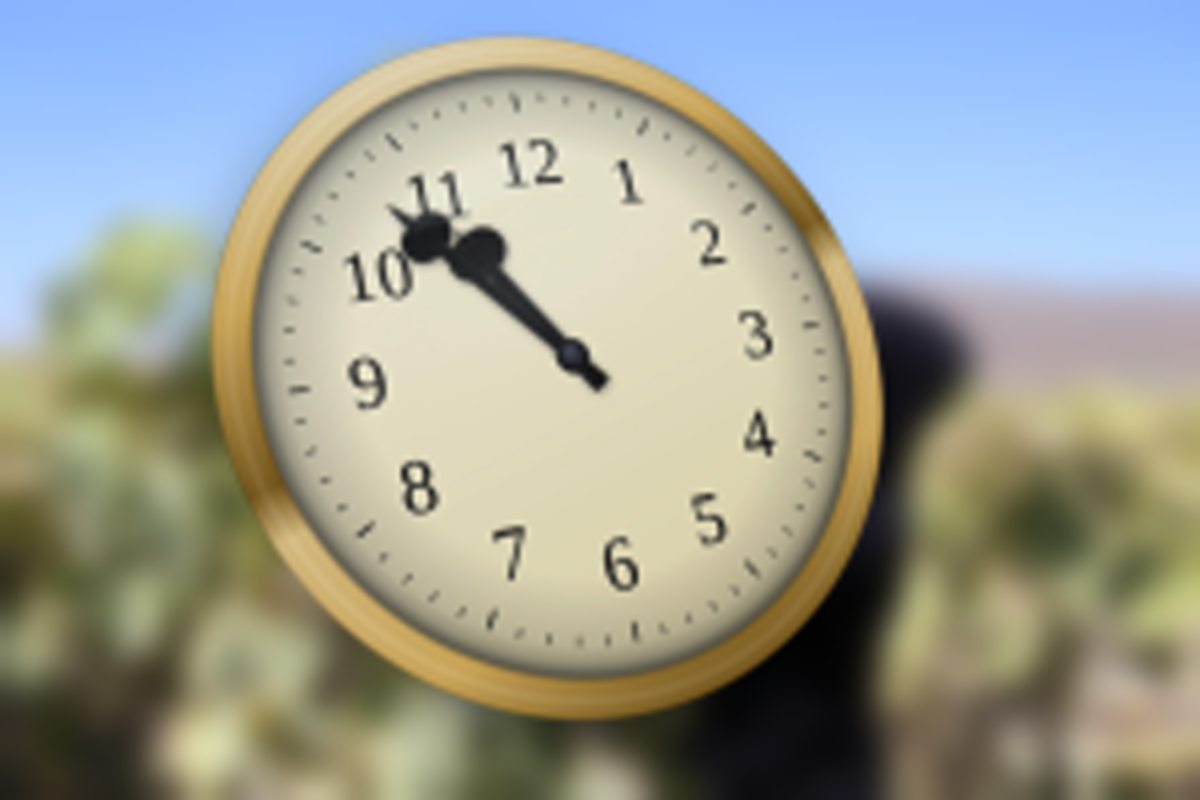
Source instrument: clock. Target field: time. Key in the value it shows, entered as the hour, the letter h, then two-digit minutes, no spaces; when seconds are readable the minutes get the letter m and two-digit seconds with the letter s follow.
10h53
